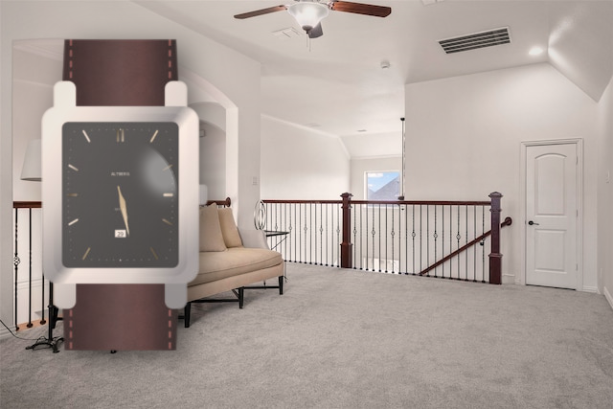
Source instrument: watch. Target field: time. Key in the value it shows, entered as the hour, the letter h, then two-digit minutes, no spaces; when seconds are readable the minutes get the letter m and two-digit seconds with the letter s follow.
5h28
